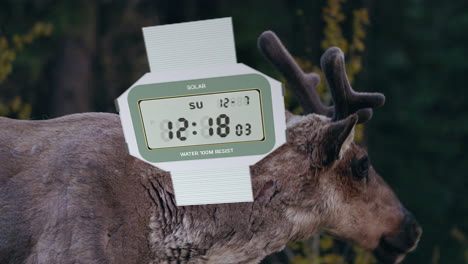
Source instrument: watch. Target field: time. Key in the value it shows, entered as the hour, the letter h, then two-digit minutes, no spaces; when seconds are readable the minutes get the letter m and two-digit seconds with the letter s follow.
12h18m03s
